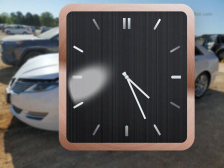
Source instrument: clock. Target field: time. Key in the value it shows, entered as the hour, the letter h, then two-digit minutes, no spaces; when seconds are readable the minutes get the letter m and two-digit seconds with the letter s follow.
4h26
